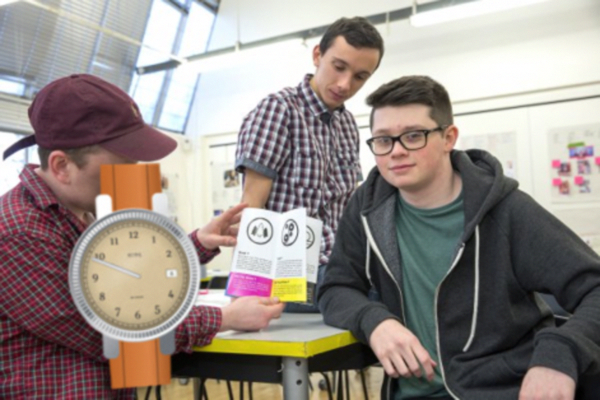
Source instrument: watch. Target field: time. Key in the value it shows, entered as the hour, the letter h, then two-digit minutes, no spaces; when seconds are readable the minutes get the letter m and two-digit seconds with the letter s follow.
9h49
